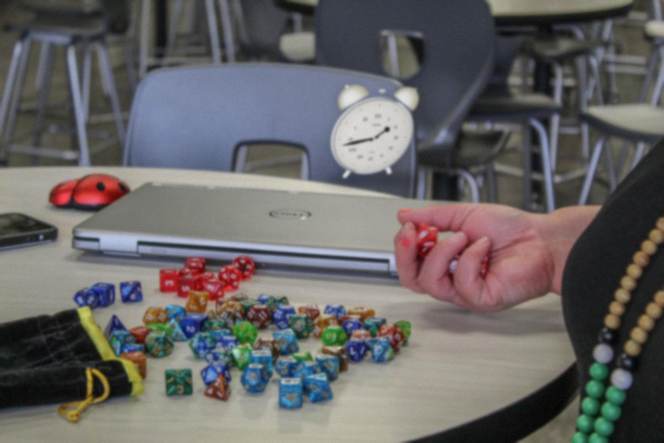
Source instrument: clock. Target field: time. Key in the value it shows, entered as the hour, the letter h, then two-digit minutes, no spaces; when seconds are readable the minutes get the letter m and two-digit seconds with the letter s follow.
1h43
